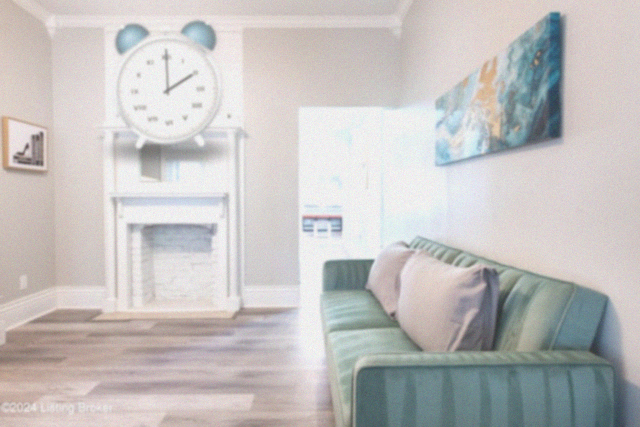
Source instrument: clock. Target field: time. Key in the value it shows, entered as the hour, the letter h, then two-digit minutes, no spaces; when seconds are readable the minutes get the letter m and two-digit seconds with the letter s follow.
2h00
